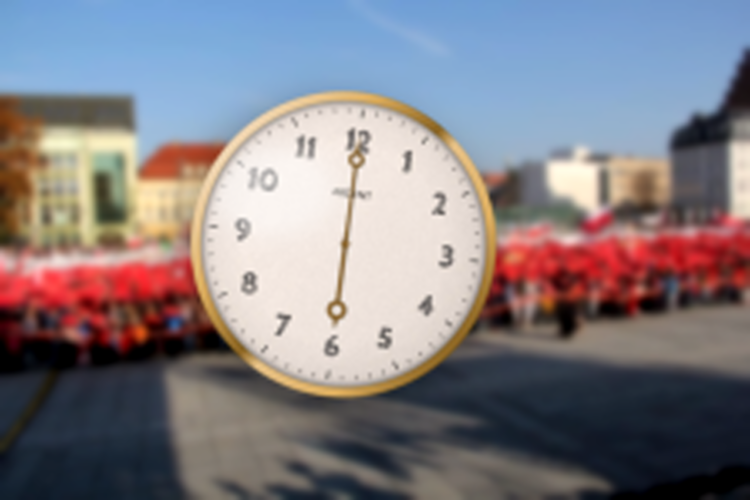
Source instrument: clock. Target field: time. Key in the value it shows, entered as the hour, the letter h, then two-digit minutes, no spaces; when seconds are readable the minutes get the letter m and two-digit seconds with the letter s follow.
6h00
